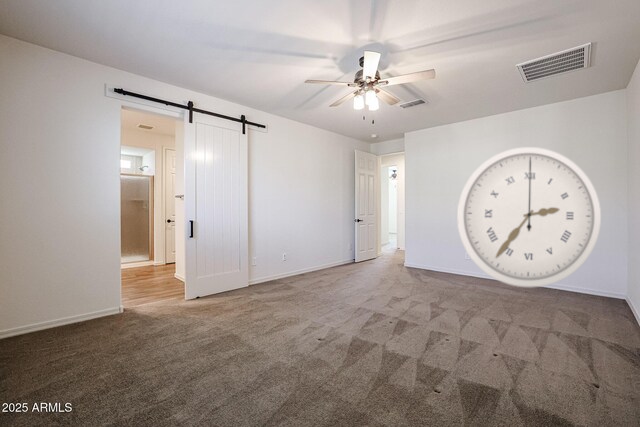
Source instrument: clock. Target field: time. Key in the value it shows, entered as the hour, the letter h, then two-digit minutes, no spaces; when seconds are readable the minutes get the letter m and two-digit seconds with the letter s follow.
2h36m00s
